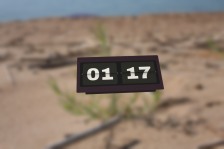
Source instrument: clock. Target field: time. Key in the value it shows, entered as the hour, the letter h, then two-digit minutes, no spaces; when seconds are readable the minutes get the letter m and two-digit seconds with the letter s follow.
1h17
